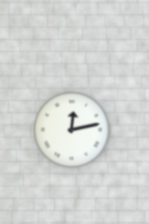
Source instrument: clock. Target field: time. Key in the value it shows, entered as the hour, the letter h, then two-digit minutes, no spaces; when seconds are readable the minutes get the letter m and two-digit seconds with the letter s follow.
12h13
